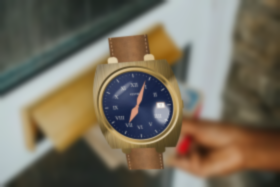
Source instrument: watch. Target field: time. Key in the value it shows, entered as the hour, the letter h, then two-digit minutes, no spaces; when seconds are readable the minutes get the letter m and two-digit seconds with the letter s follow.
7h04
